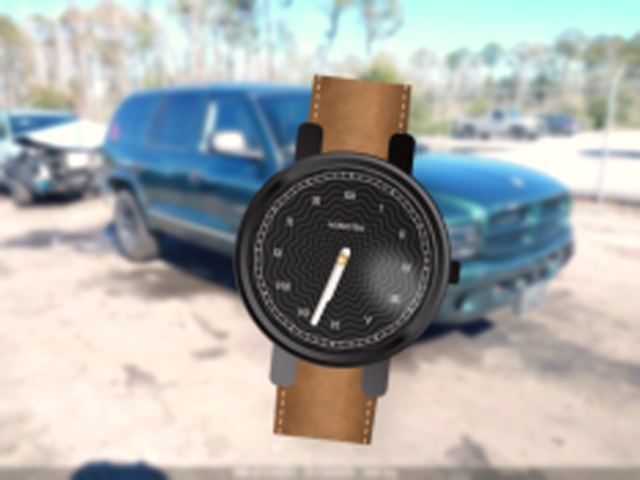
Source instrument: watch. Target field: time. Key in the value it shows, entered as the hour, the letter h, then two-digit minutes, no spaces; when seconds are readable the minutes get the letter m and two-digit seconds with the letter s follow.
6h33
